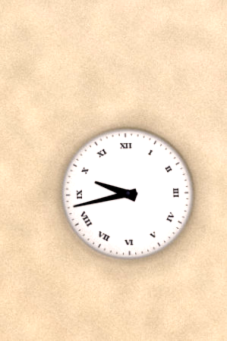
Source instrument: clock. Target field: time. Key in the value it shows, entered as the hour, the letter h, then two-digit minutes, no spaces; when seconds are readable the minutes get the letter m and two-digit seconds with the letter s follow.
9h43
